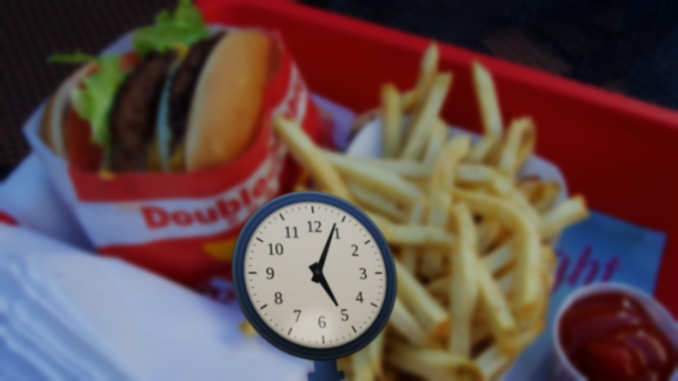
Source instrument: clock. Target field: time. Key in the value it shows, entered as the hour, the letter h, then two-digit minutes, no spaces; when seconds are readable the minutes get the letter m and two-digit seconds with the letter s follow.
5h04
